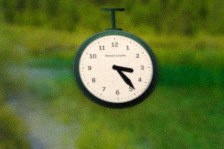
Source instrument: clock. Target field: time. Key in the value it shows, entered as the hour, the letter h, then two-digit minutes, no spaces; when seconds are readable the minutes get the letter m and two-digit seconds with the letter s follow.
3h24
